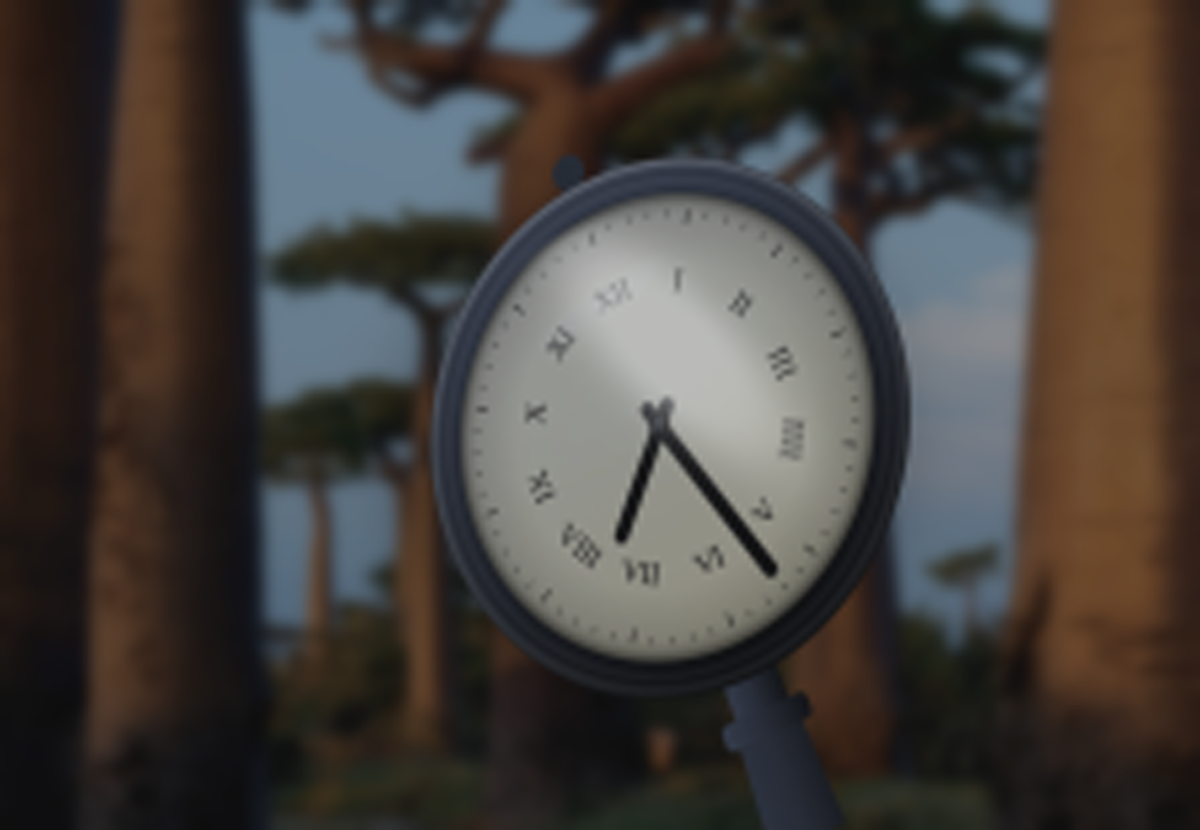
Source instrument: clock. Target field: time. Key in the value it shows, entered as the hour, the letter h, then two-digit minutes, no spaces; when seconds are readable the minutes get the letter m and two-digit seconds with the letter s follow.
7h27
